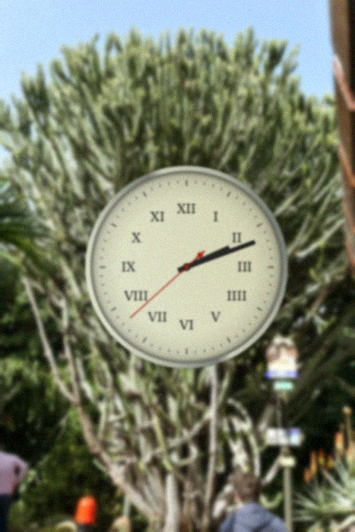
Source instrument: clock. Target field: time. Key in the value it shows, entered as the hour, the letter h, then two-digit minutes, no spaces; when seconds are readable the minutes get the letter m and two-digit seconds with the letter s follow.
2h11m38s
